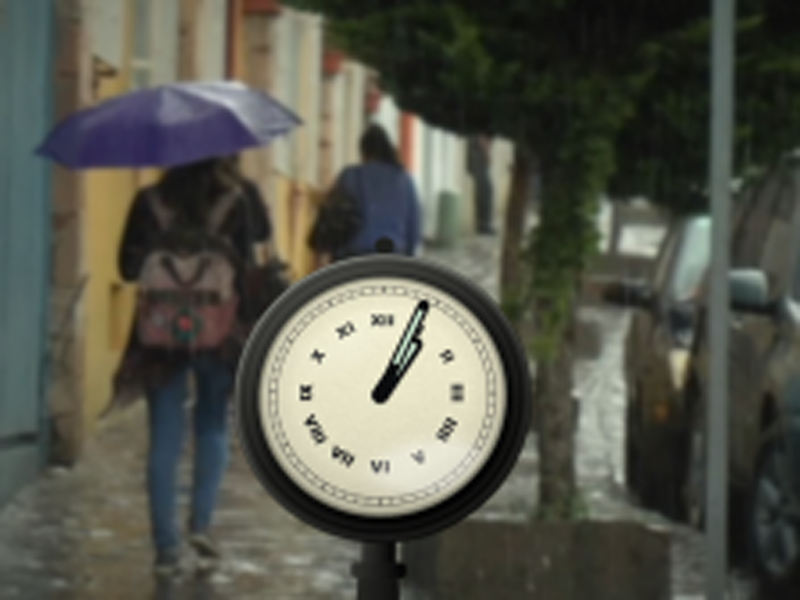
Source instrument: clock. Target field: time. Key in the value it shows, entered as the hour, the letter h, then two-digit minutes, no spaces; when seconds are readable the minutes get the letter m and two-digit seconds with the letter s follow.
1h04
